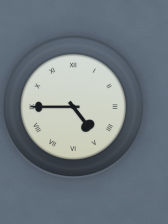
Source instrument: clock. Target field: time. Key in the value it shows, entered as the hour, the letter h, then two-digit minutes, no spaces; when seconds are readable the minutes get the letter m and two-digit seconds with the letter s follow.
4h45
